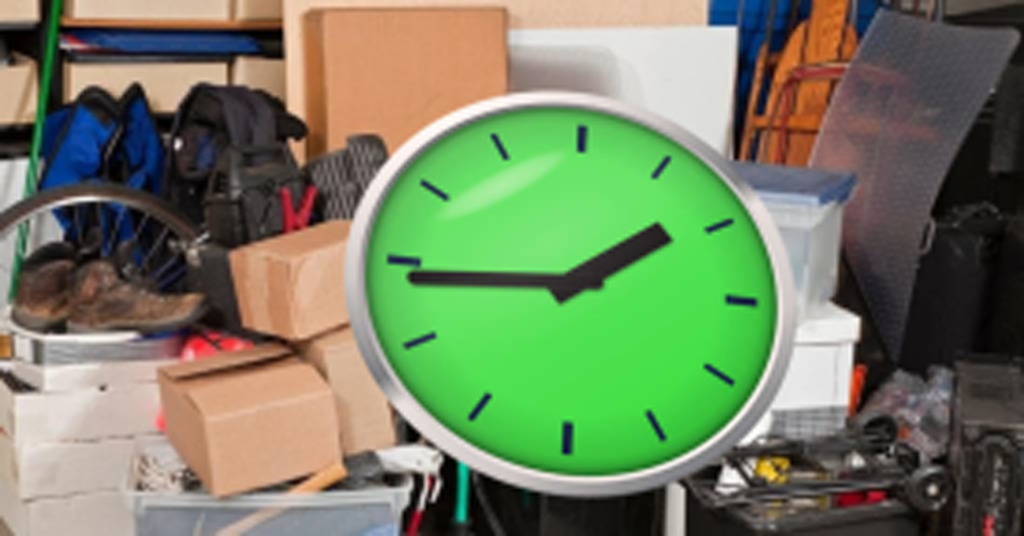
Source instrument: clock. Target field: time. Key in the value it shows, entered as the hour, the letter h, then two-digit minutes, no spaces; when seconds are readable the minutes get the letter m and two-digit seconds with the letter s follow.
1h44
